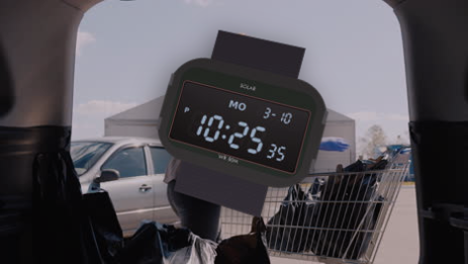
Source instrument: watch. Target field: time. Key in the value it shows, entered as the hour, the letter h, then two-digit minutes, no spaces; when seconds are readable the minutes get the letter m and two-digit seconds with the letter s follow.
10h25m35s
